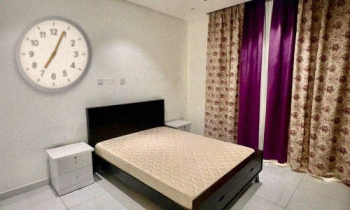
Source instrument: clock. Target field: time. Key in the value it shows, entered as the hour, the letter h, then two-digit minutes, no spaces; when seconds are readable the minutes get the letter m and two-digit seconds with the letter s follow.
7h04
